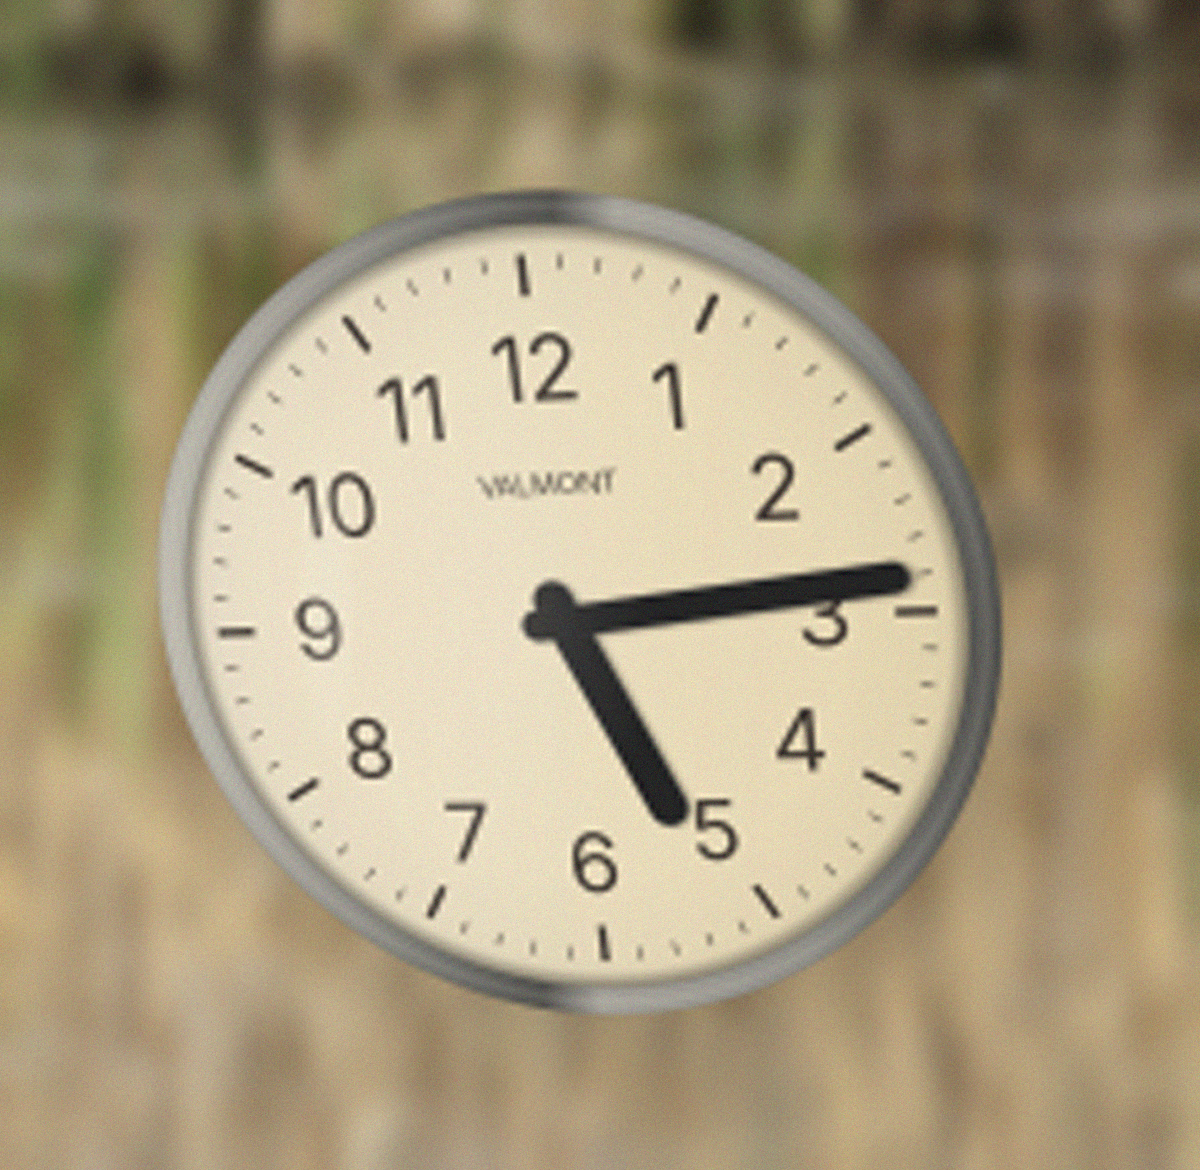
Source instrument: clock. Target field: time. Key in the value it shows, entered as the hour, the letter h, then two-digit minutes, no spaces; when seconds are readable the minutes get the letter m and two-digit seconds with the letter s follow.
5h14
